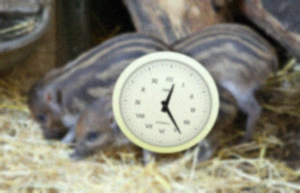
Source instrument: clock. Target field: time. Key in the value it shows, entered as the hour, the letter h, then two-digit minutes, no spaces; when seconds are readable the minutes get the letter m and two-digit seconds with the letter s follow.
12h24
